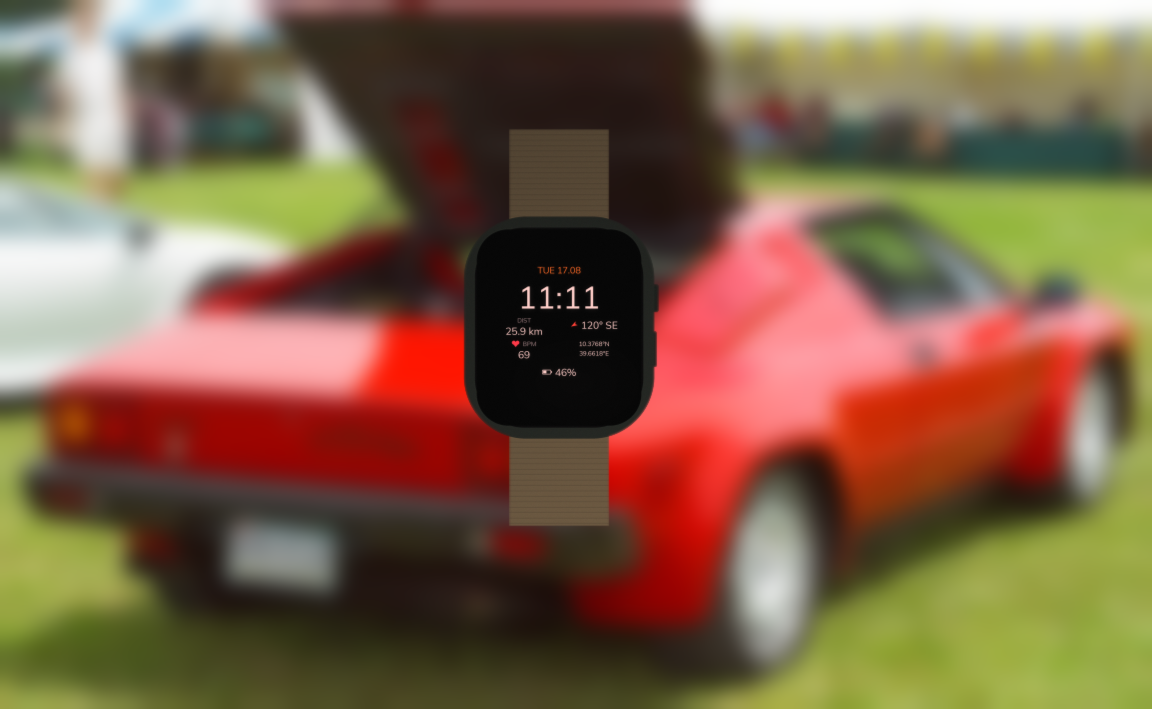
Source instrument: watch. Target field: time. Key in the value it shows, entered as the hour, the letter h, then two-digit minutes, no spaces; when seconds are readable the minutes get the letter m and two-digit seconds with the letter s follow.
11h11
